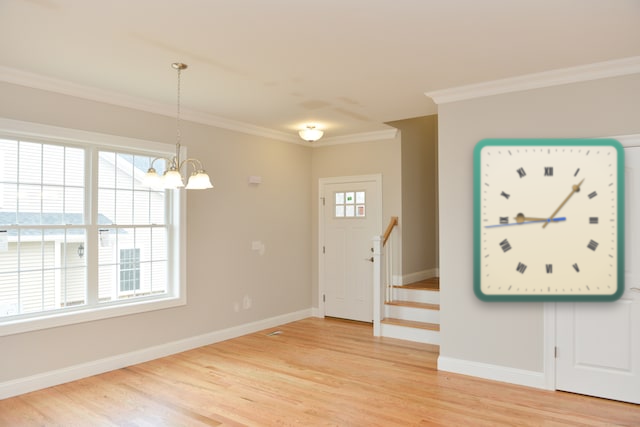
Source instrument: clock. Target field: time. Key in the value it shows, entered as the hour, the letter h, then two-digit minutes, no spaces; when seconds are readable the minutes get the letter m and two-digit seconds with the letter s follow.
9h06m44s
